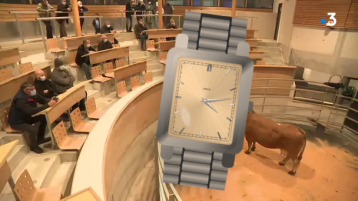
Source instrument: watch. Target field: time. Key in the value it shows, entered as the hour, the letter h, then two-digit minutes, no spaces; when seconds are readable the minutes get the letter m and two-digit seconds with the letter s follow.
4h13
